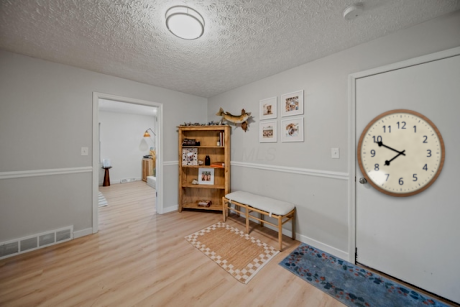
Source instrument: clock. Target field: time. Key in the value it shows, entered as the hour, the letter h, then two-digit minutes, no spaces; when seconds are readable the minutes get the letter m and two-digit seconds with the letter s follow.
7h49
